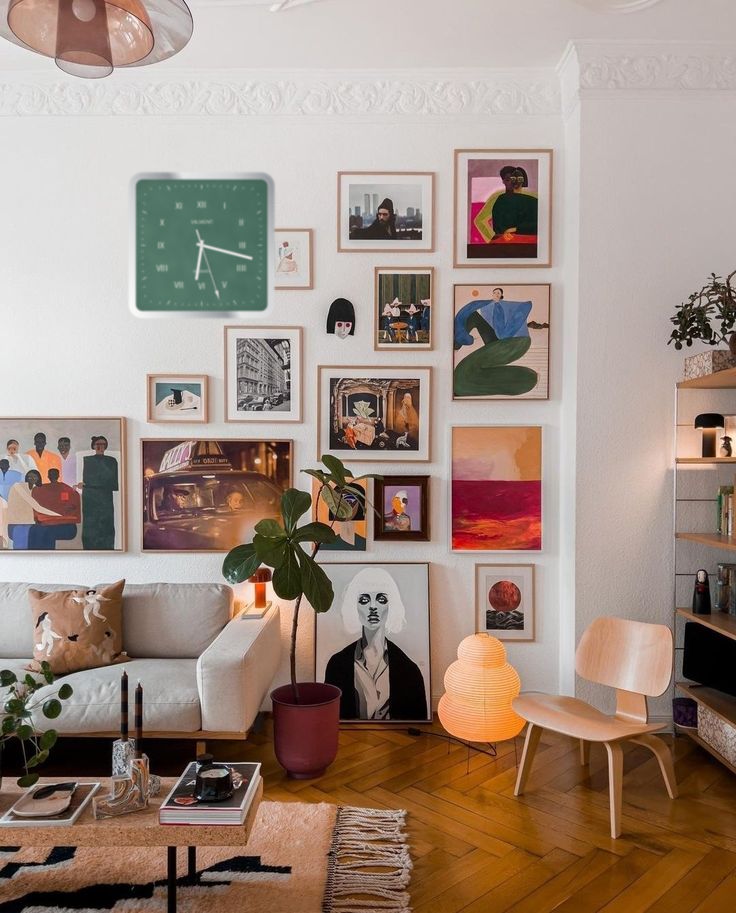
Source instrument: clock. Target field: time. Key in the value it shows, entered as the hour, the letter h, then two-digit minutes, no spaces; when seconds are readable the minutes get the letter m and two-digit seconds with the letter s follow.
6h17m27s
